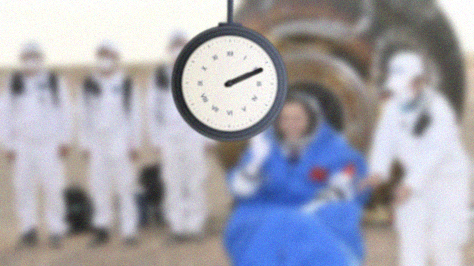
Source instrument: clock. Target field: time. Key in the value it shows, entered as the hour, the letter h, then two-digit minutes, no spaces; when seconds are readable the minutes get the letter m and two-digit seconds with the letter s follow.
2h11
